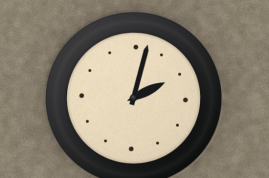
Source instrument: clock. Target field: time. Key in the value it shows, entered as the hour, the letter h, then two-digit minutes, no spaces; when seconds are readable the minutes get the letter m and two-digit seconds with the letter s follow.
2h02
